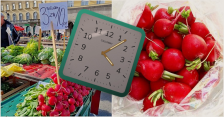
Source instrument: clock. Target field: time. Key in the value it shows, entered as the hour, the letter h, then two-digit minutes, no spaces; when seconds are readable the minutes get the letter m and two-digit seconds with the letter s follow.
4h07
